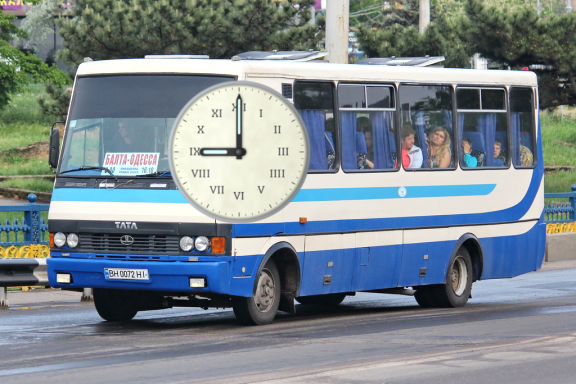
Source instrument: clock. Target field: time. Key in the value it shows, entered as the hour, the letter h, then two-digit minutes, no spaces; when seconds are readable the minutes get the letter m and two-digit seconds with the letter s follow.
9h00
